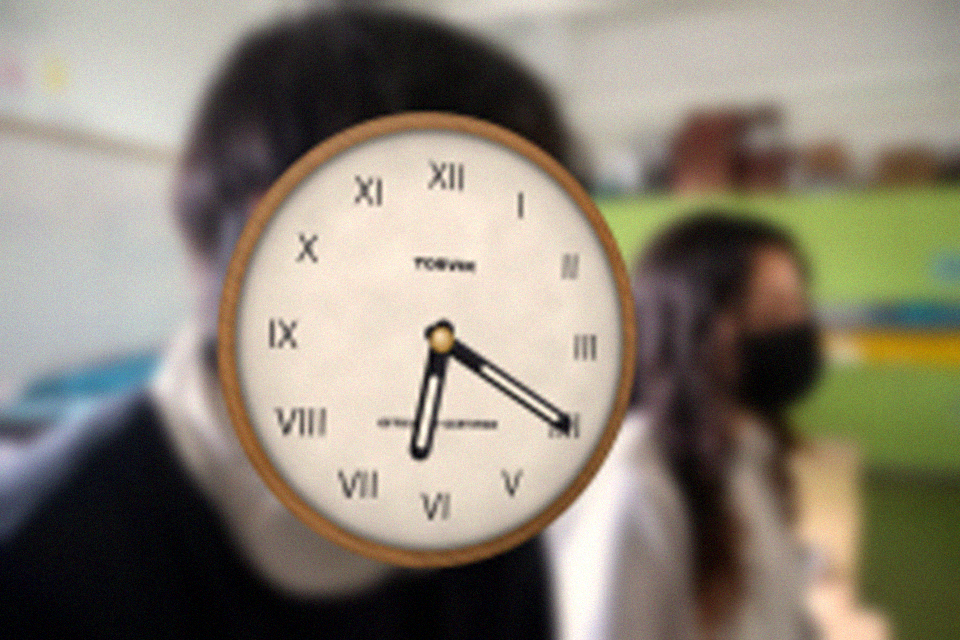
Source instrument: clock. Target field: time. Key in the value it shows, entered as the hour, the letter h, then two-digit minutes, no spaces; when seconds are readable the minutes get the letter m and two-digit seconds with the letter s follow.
6h20
